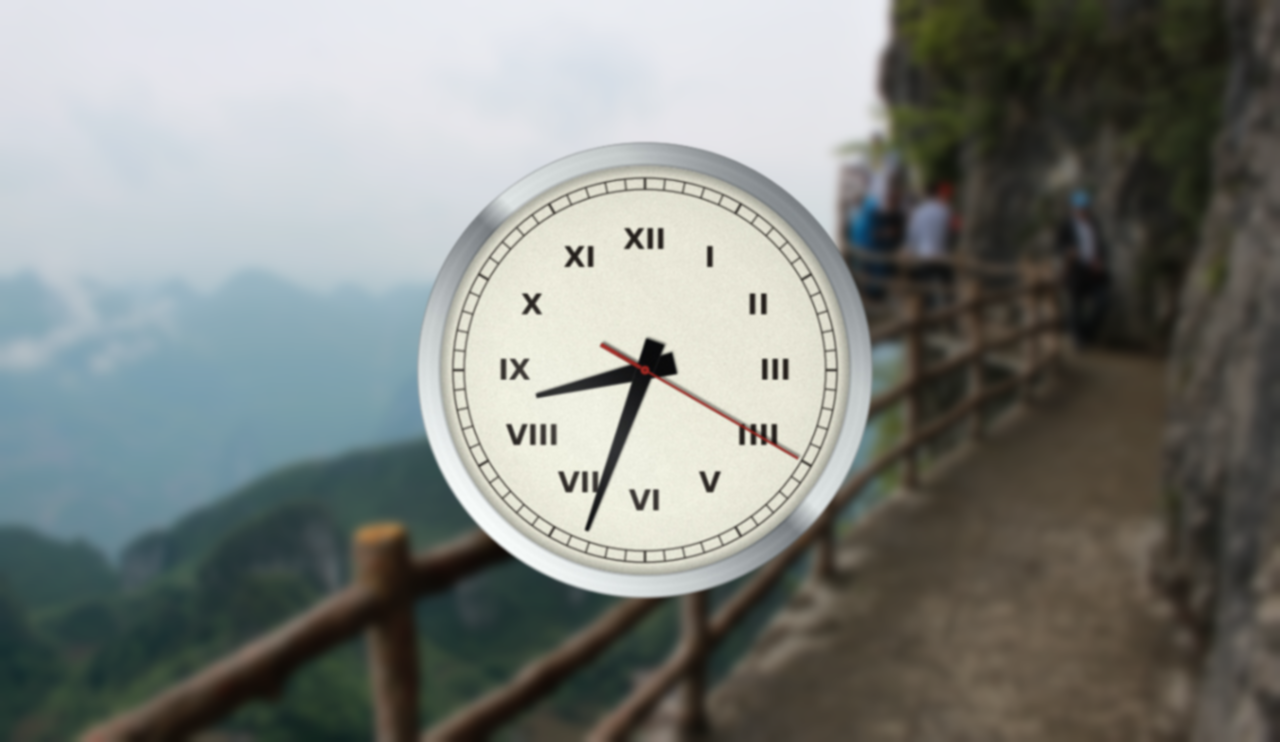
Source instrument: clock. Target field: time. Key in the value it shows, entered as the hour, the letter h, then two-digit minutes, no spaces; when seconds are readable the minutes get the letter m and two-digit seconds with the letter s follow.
8h33m20s
